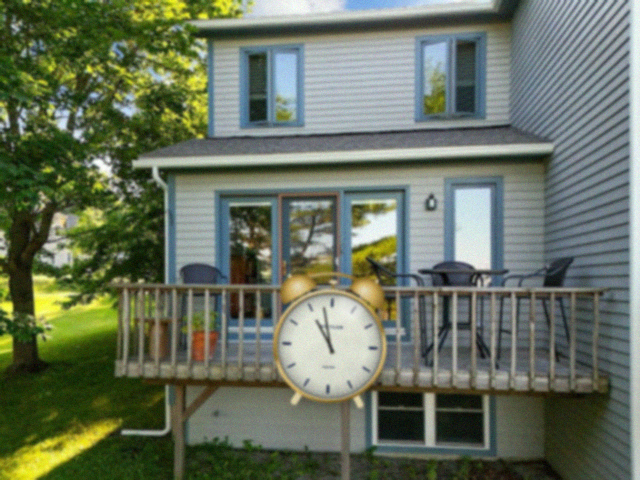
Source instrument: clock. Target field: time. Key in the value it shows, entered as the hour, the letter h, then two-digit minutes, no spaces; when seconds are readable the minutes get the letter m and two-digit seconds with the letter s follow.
10h58
